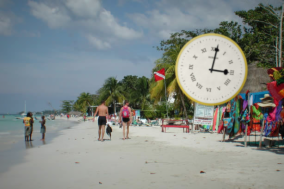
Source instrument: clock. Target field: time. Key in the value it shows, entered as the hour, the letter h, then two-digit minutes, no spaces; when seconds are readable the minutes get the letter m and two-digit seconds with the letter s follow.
3h01
